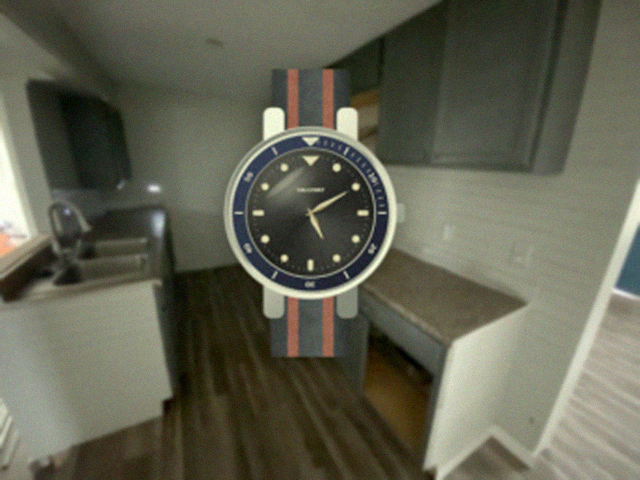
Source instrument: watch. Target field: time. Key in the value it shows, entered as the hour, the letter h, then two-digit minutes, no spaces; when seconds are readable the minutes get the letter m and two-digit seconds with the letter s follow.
5h10
